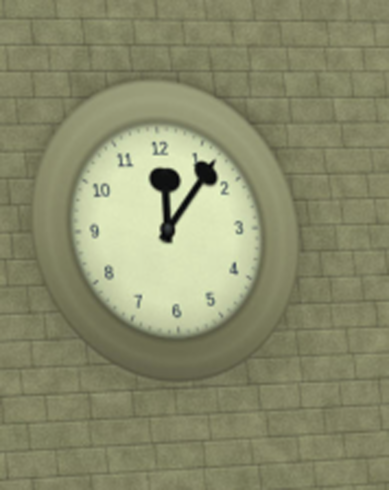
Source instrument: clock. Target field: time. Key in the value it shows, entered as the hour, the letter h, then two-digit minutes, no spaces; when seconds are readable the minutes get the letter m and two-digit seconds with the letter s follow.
12h07
